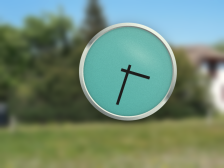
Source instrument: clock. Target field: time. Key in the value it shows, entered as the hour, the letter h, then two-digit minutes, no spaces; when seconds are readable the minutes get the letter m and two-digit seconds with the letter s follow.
3h33
